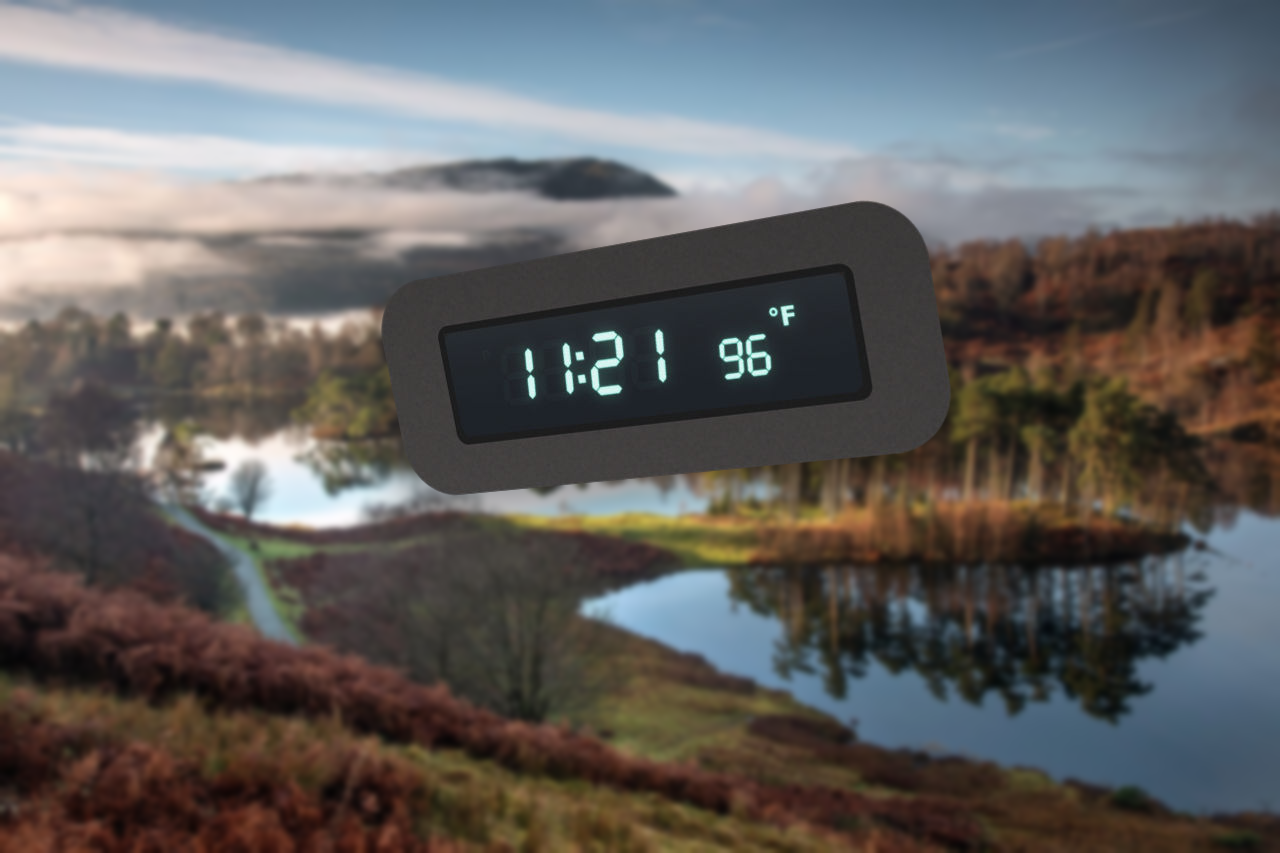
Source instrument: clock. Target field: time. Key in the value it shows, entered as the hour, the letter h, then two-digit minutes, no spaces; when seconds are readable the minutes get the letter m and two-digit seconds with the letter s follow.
11h21
